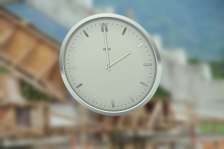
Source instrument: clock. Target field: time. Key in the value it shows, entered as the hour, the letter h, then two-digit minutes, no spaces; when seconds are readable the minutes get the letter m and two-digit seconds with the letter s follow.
2h00
